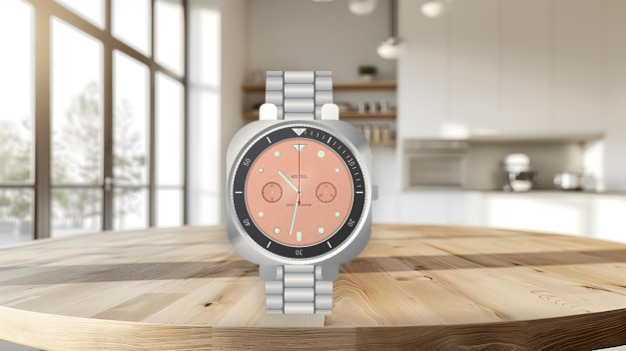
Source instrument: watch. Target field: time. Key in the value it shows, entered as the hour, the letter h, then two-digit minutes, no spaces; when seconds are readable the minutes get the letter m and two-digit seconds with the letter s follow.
10h32
